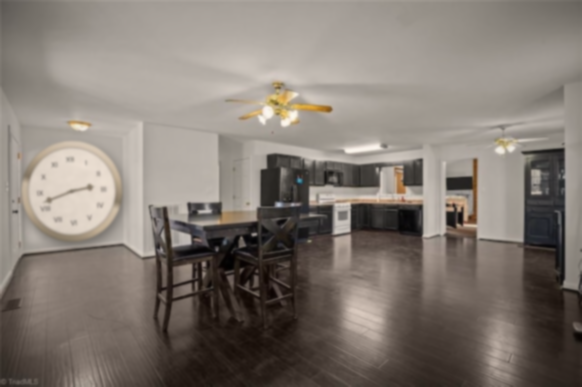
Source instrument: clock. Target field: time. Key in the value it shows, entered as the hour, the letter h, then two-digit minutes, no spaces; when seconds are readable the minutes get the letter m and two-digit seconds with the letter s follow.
2h42
